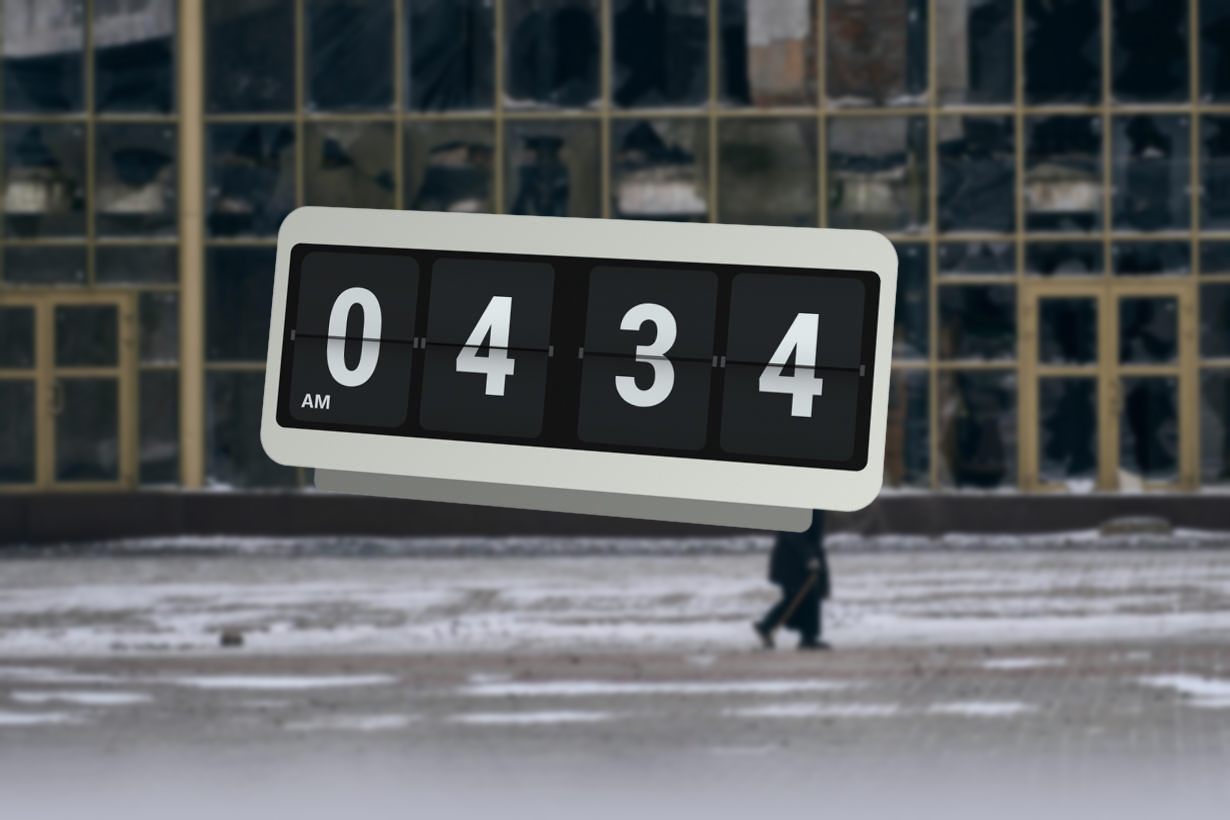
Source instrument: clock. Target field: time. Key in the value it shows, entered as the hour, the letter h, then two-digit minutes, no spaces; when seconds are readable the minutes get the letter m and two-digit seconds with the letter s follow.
4h34
